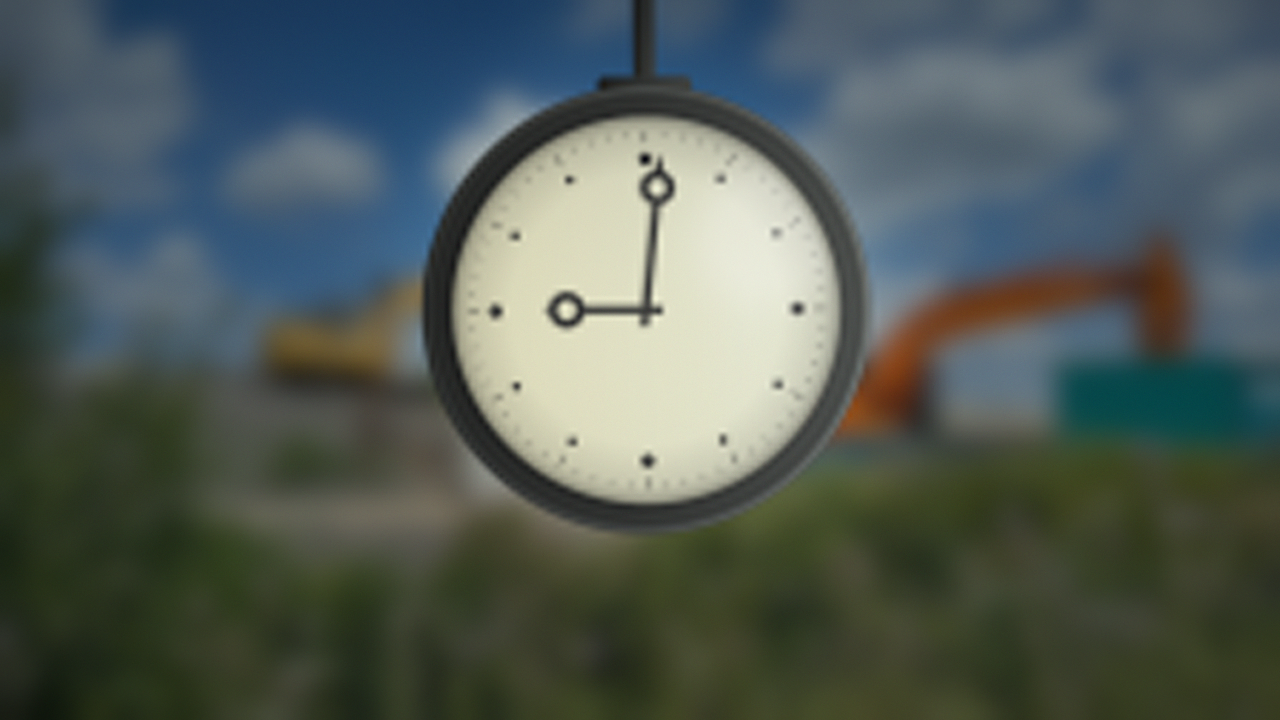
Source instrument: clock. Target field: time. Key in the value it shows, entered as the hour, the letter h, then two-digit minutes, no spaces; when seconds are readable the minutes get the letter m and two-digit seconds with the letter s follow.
9h01
